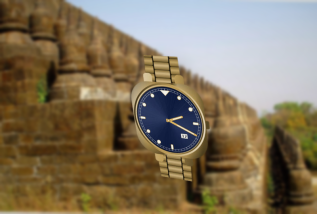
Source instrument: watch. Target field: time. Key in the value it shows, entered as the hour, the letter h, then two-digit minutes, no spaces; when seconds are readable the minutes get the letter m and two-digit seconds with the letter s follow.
2h19
